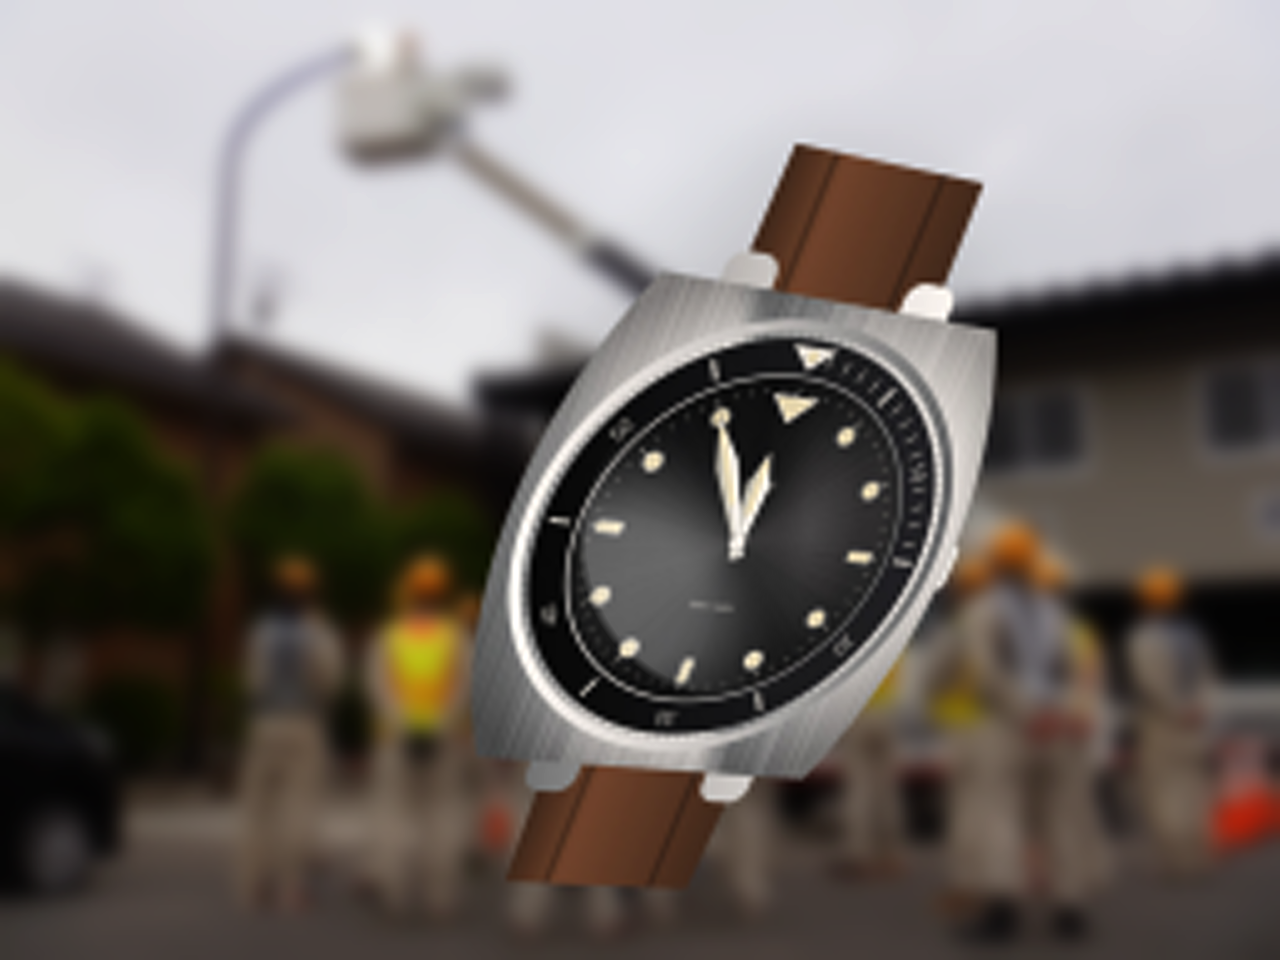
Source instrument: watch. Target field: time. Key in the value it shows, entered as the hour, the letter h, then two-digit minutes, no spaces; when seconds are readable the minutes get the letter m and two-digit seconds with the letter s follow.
11h55
